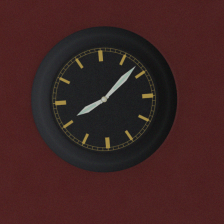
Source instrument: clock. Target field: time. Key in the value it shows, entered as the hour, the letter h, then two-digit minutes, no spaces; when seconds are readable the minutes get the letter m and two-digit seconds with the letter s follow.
8h08
